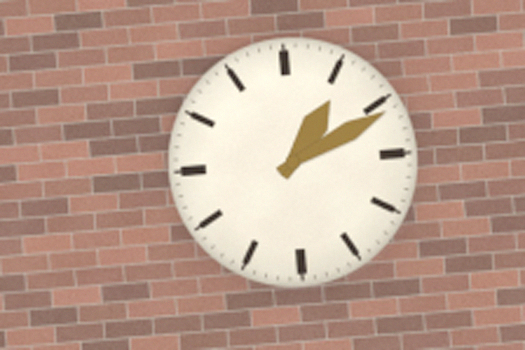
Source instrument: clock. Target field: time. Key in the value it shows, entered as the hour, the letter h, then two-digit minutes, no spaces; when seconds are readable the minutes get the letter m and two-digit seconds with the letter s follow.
1h11
